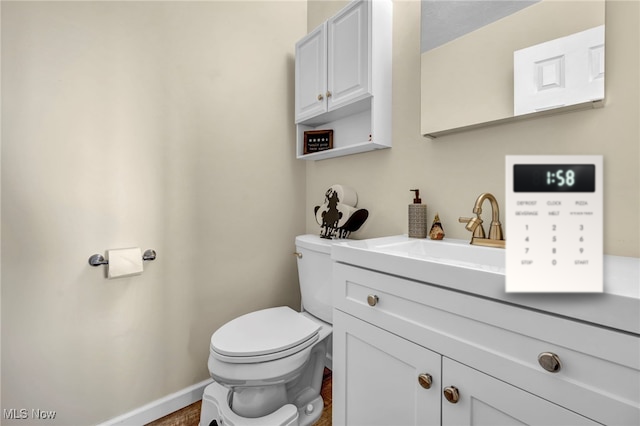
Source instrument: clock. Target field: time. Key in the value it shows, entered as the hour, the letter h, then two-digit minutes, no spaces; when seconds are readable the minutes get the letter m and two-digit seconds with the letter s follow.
1h58
